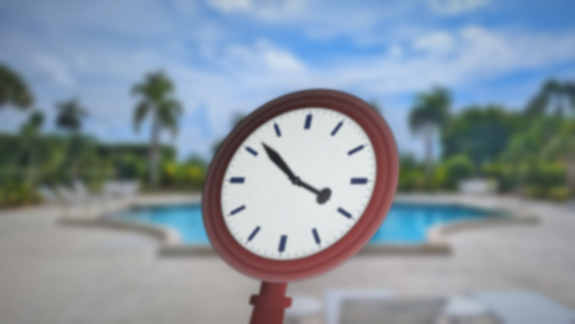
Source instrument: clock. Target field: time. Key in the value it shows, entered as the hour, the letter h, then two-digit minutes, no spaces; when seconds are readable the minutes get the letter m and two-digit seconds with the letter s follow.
3h52
